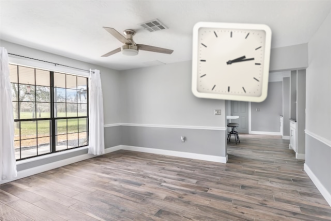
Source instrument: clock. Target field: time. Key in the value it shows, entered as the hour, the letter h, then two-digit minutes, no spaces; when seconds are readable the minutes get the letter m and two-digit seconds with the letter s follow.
2h13
